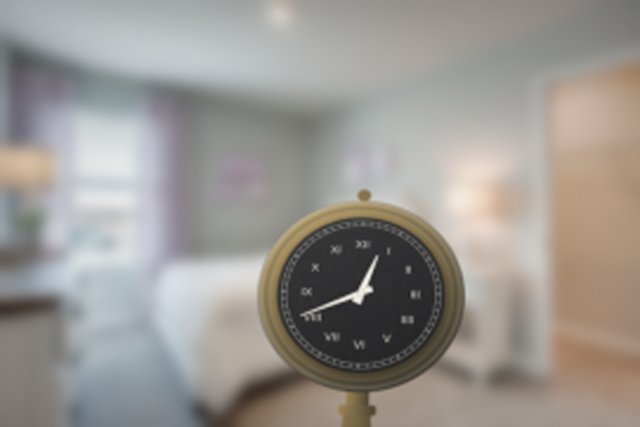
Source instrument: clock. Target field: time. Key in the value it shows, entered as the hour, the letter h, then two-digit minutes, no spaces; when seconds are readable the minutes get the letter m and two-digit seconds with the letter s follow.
12h41
